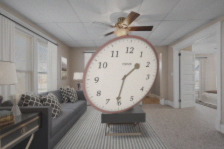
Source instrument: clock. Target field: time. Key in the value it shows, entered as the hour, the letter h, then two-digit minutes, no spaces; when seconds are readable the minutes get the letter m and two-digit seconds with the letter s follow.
1h31
